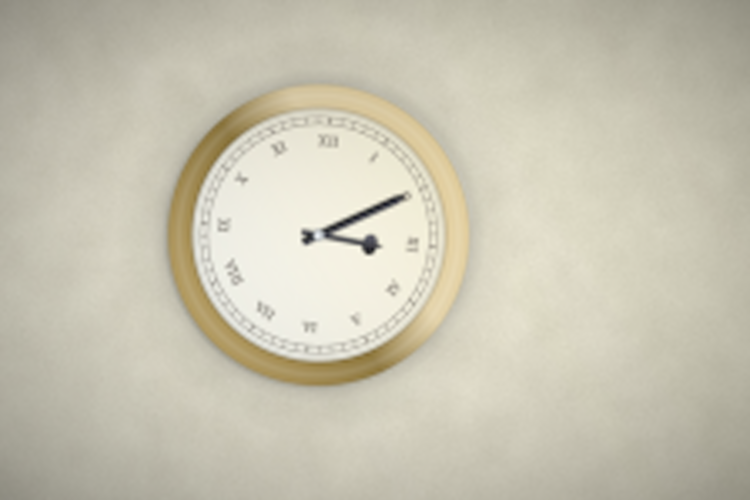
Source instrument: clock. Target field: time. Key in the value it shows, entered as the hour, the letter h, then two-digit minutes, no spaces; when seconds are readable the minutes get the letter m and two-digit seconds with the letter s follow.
3h10
